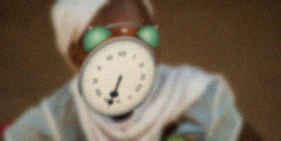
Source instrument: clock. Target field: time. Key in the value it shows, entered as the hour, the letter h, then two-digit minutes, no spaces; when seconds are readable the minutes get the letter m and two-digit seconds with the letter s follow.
6h33
